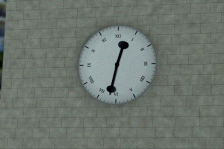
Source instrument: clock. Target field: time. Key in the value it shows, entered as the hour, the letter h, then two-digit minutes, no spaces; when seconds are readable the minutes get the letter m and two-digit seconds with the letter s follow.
12h32
